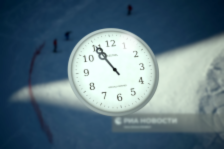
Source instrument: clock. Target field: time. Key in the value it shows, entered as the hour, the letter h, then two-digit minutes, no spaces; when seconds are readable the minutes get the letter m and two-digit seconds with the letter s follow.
10h55
